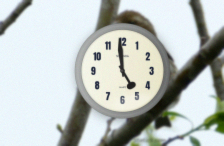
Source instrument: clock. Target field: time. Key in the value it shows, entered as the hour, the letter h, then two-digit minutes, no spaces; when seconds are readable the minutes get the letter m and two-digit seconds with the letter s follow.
4h59
